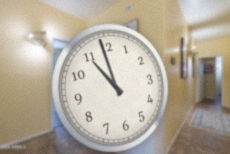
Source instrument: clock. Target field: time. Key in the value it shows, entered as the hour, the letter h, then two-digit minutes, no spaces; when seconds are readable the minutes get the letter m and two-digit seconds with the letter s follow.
10h59
